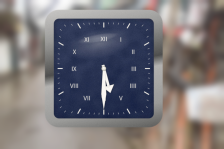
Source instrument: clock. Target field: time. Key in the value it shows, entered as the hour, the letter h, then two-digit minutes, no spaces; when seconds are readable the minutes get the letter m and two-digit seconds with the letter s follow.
5h30
